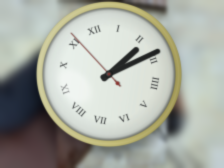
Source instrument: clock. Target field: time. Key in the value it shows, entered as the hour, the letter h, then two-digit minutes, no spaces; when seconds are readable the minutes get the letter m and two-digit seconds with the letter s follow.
2h13m56s
